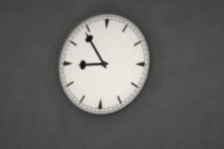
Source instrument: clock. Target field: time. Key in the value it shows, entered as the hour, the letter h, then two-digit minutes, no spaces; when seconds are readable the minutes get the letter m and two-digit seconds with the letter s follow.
8h54
